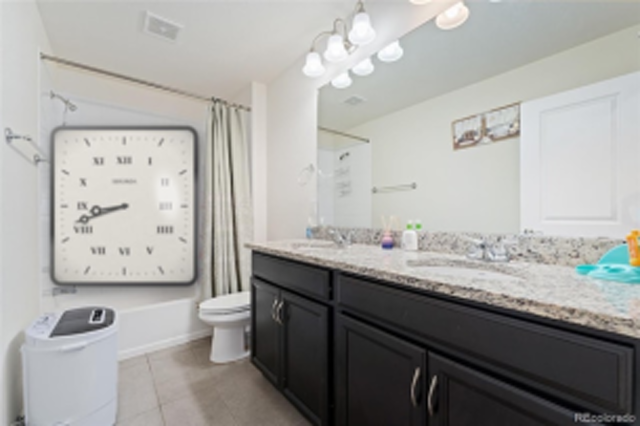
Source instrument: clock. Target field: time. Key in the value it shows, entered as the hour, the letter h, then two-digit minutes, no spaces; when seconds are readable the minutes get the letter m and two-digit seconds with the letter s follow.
8h42
